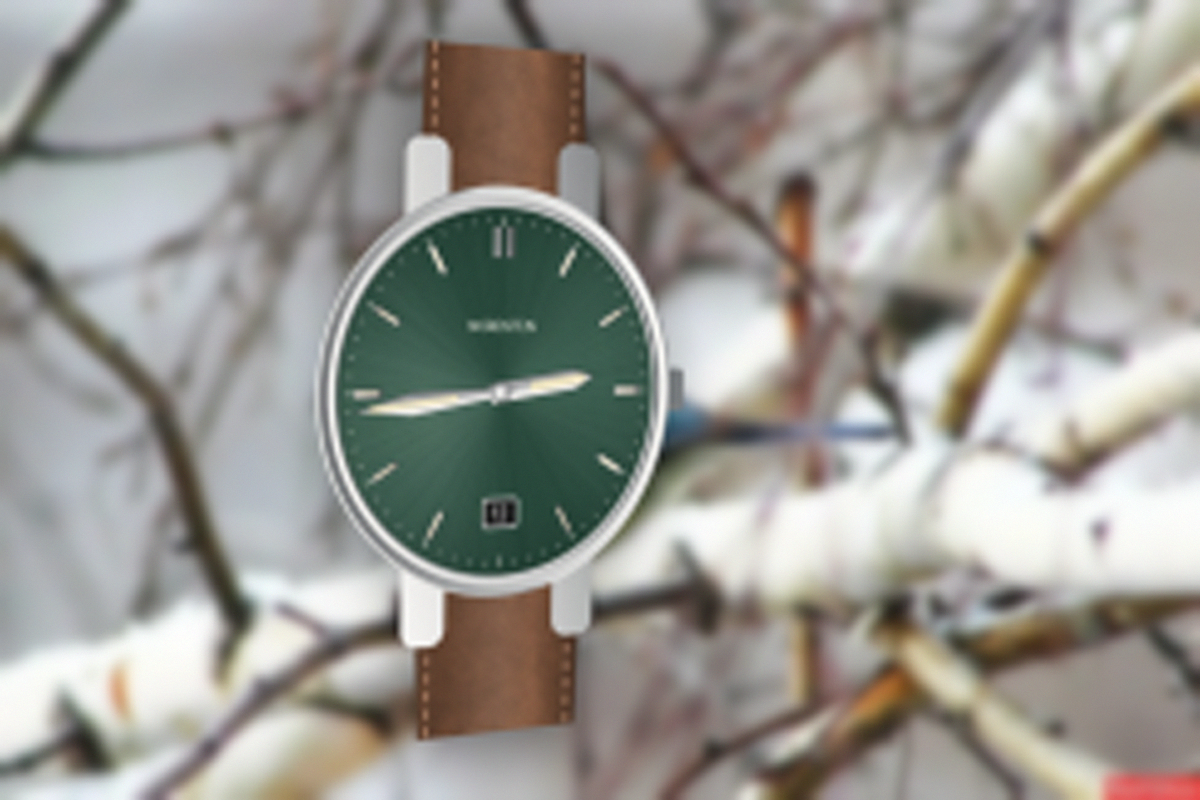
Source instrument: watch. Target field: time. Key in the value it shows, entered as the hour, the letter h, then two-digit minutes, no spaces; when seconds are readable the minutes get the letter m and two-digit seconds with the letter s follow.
2h44
